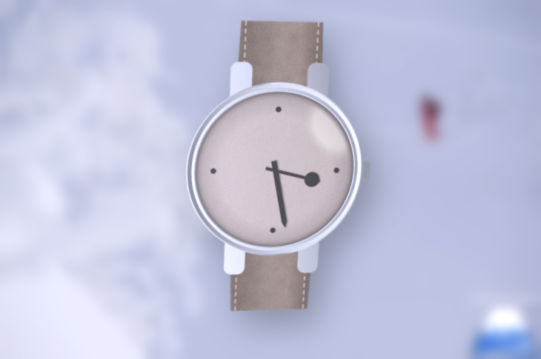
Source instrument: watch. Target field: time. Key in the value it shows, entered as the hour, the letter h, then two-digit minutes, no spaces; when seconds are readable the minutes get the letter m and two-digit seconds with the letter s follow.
3h28
